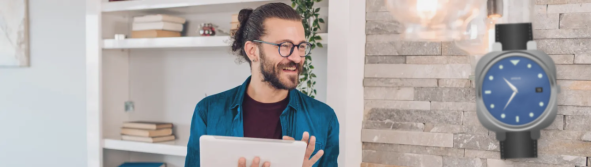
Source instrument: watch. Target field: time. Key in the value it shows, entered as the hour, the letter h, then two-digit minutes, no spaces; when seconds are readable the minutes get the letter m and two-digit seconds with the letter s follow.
10h36
